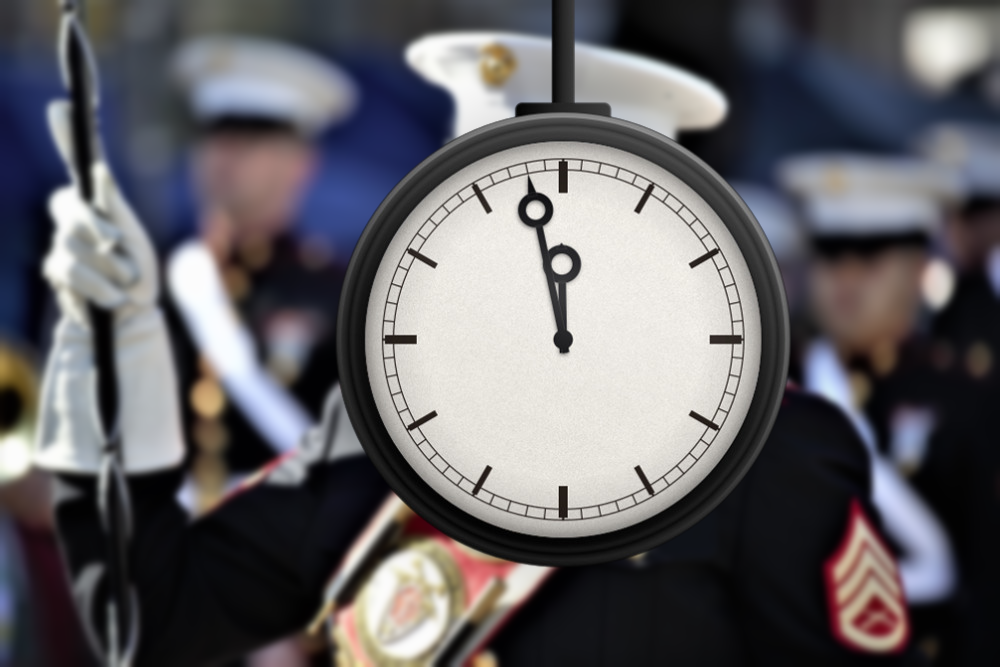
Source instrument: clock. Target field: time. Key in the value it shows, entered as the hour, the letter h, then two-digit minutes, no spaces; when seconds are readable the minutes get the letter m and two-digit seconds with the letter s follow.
11h58
